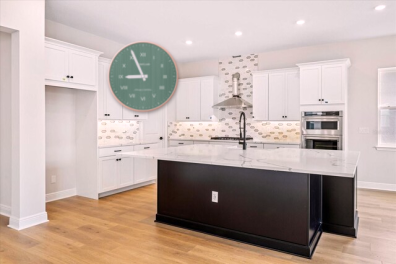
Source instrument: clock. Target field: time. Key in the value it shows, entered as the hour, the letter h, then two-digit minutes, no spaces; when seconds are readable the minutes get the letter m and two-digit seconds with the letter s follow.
8h56
